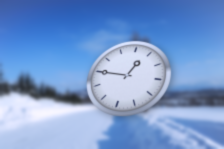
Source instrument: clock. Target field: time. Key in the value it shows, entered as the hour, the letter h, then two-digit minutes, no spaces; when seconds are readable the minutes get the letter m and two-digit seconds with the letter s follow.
12h45
